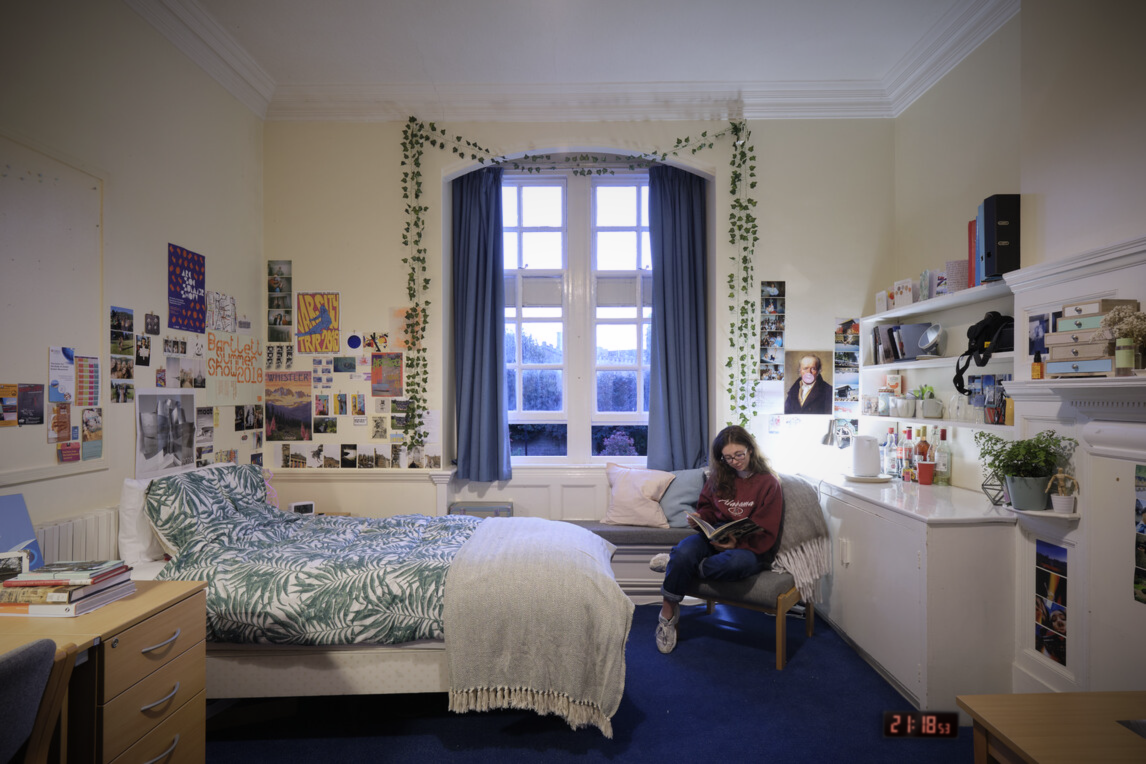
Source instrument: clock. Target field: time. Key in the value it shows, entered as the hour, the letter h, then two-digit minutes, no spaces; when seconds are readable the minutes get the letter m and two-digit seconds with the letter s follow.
21h18
